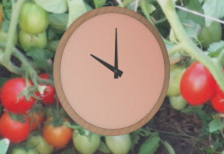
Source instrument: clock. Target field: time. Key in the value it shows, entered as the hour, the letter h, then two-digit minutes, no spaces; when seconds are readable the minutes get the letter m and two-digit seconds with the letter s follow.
10h00
